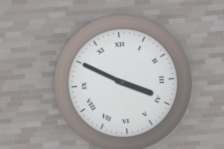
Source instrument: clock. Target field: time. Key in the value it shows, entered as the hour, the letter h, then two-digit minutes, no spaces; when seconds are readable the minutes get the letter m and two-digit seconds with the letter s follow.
3h50
